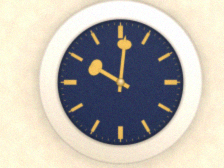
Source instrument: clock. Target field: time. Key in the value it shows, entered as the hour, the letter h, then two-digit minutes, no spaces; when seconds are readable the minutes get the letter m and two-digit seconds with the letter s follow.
10h01
